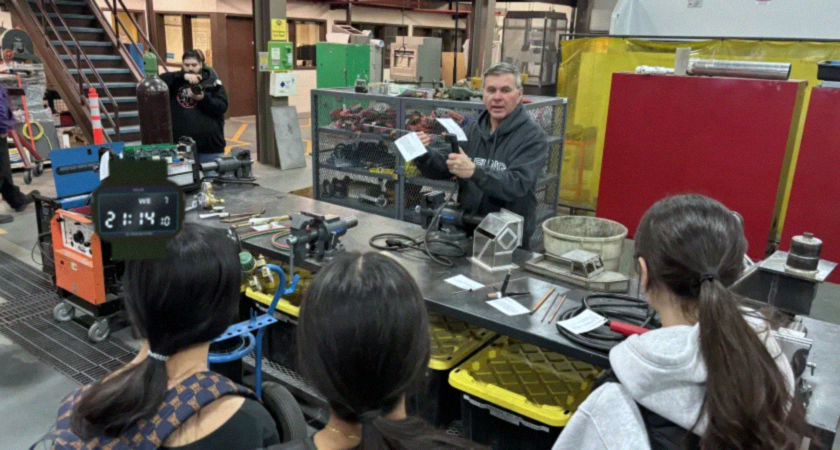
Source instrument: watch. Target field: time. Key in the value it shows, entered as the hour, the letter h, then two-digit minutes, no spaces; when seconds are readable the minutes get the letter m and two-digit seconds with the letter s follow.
21h14
